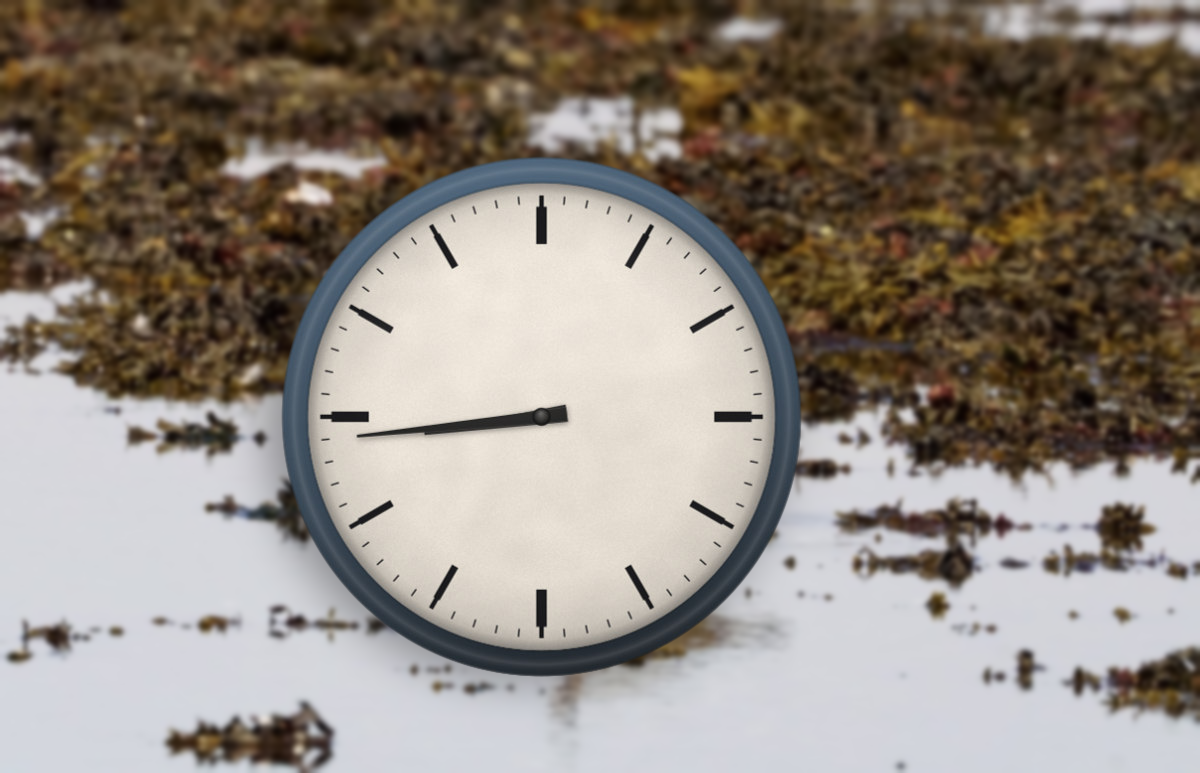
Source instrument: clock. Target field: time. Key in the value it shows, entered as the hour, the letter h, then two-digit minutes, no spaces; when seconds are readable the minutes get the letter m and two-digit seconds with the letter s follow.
8h44
